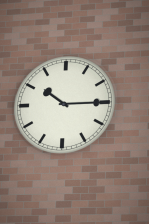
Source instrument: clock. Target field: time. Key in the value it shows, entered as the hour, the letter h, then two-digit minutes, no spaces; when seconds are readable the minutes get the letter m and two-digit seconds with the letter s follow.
10h15
